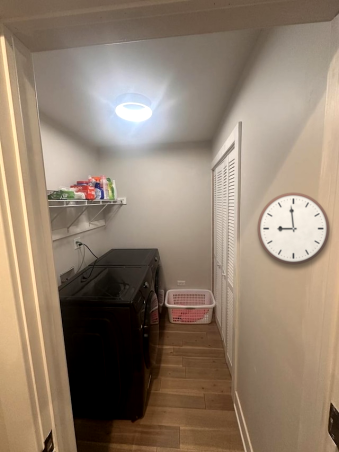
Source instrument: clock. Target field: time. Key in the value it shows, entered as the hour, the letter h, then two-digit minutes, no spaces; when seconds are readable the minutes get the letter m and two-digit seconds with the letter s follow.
8h59
